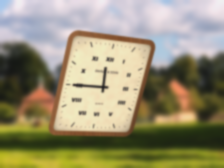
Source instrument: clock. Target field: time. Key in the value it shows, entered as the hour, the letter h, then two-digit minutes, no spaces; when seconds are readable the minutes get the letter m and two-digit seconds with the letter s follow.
11h45
